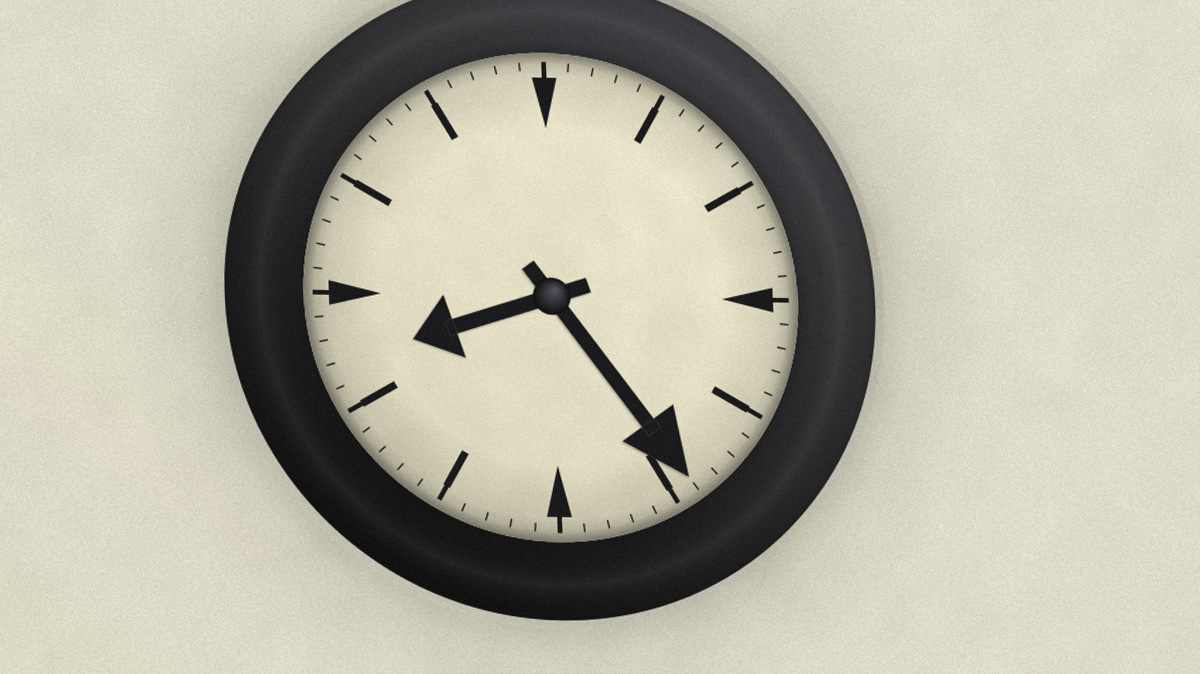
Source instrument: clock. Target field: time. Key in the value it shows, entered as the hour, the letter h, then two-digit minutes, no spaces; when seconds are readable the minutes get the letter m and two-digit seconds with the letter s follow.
8h24
